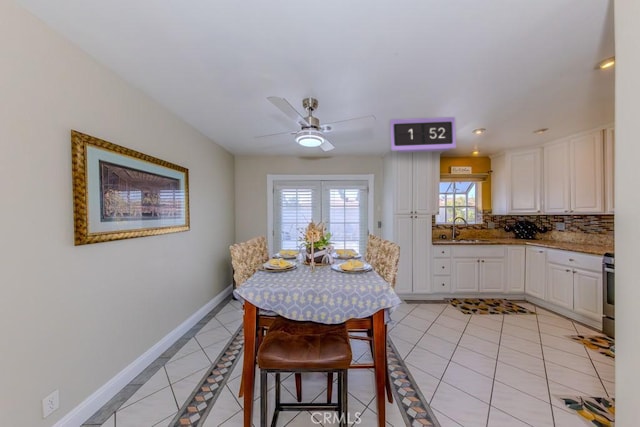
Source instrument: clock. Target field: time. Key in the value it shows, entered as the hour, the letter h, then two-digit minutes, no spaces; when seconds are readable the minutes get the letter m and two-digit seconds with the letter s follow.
1h52
